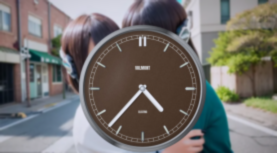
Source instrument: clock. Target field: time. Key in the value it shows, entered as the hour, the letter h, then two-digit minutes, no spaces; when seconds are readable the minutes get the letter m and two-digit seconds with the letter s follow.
4h37
